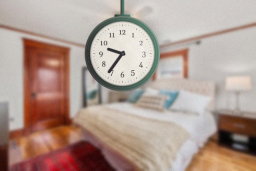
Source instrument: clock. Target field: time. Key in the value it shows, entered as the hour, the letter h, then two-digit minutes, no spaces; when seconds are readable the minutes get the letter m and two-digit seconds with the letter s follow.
9h36
